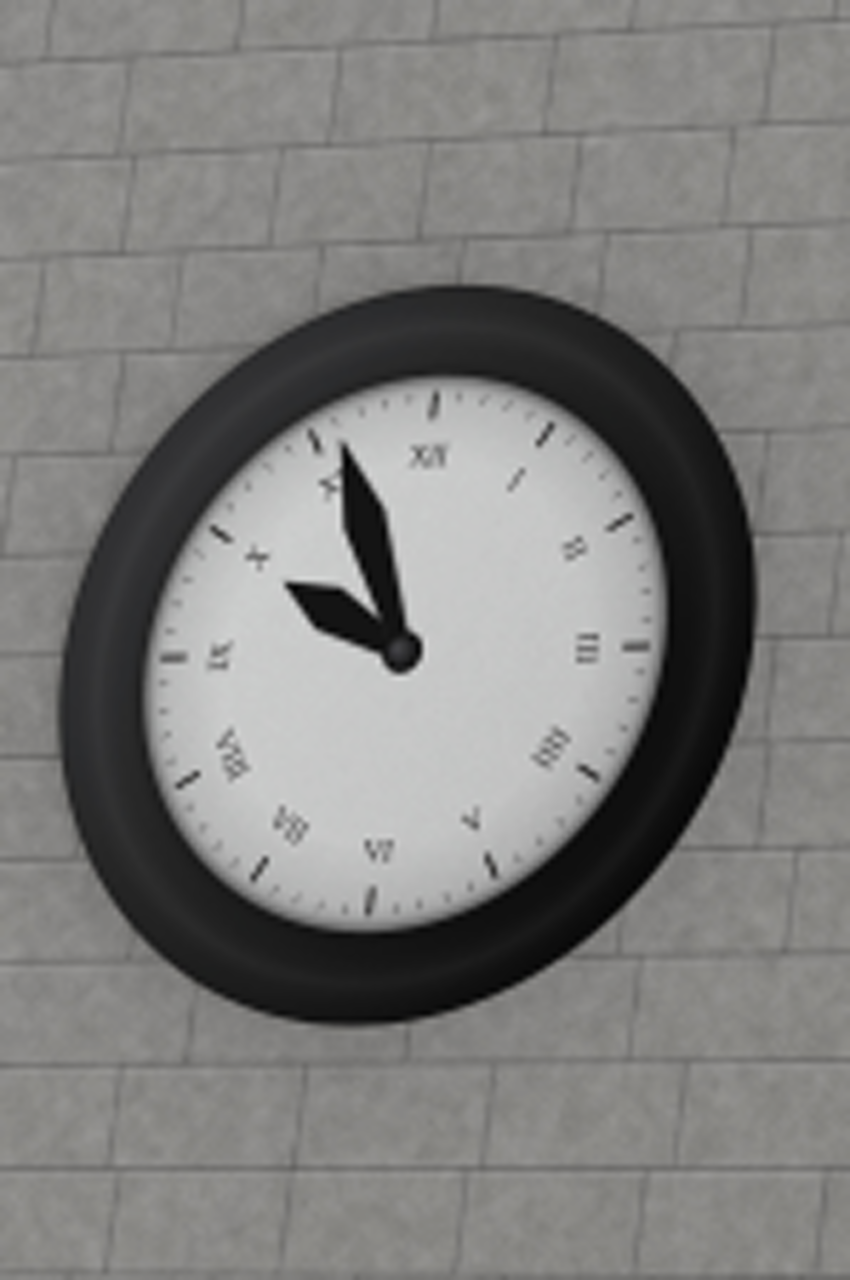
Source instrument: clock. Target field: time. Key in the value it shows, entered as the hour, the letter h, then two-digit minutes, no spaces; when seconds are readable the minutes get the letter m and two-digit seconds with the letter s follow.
9h56
